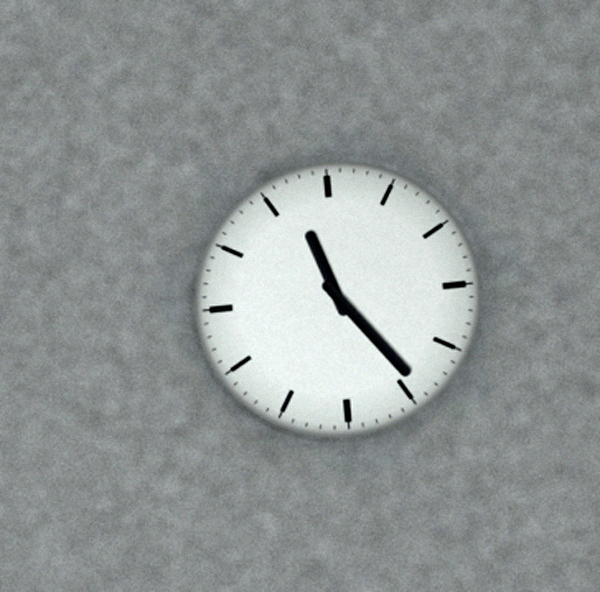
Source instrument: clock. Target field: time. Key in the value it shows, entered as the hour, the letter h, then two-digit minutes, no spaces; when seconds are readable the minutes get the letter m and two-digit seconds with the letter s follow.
11h24
